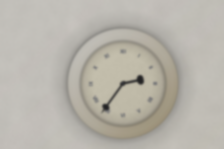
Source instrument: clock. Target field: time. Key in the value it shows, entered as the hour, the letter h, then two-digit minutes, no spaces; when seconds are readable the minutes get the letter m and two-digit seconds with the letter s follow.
2h36
